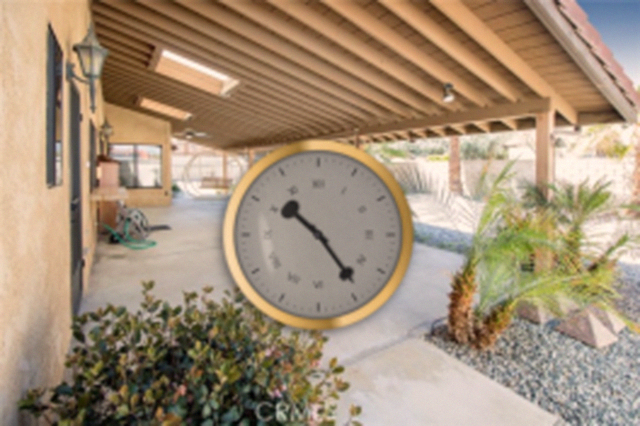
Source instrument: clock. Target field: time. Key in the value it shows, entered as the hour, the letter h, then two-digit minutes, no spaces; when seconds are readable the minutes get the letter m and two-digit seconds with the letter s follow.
10h24
